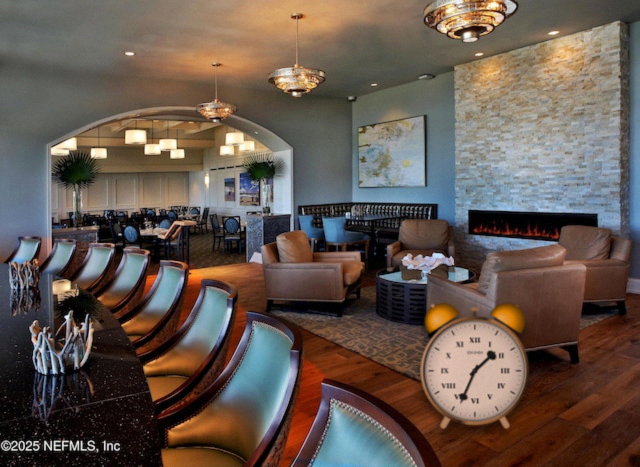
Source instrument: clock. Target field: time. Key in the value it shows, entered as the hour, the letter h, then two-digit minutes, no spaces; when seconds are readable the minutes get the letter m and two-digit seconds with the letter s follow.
1h34
